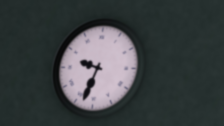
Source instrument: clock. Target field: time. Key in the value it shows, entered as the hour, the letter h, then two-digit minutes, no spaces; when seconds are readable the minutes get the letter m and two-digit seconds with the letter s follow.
9h33
